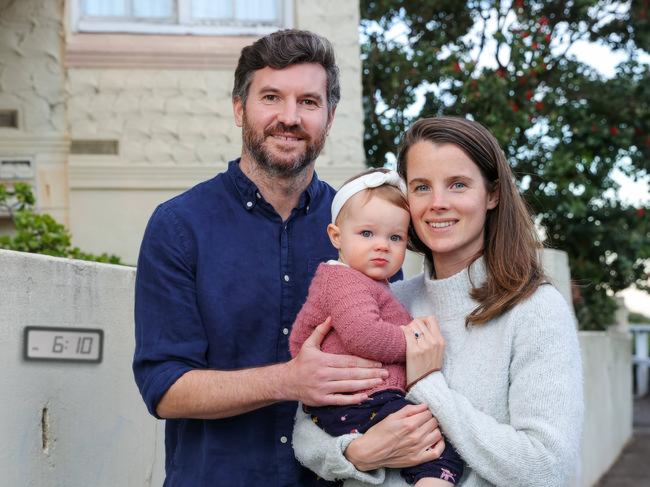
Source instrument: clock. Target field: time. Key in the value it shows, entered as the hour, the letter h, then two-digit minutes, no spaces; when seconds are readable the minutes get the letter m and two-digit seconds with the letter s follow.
6h10
